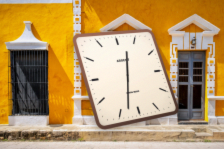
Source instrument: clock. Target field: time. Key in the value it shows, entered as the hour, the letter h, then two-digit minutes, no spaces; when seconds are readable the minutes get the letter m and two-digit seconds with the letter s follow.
12h33
